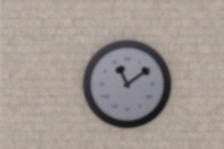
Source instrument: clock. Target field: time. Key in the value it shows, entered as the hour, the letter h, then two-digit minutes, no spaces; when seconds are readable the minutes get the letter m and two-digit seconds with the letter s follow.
11h09
